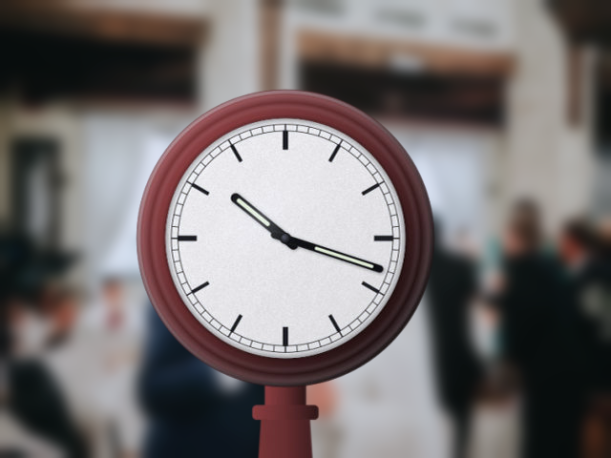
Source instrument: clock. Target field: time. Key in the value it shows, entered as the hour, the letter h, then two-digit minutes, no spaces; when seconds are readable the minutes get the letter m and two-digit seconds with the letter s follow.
10h18
